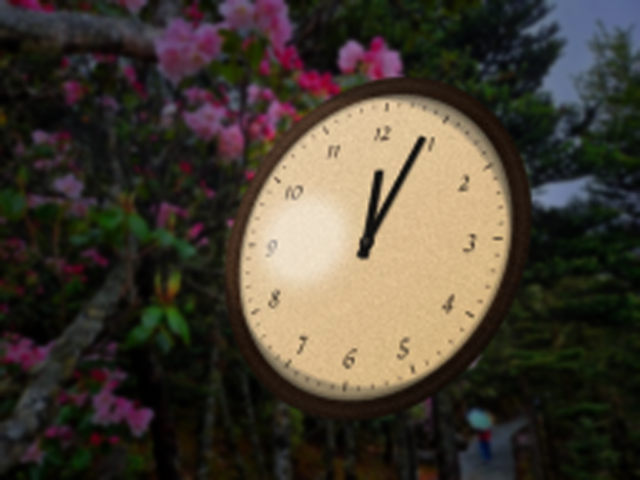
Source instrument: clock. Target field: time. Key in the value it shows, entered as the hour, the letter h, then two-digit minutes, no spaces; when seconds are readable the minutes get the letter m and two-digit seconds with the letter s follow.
12h04
